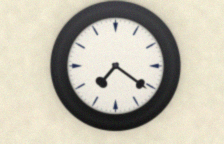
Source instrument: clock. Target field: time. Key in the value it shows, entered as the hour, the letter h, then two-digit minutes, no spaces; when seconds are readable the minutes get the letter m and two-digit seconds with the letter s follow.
7h21
